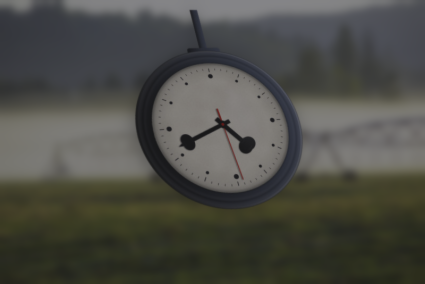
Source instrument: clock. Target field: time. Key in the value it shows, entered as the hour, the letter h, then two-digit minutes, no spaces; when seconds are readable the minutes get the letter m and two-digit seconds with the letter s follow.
4h41m29s
